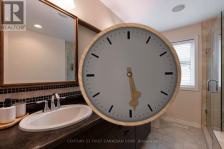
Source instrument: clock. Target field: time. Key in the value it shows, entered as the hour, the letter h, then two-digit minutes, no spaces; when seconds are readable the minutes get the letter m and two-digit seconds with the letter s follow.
5h29
